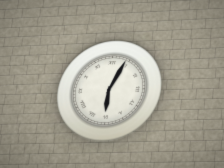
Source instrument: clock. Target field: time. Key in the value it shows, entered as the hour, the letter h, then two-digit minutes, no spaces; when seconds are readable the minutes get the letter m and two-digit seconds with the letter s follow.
6h04
